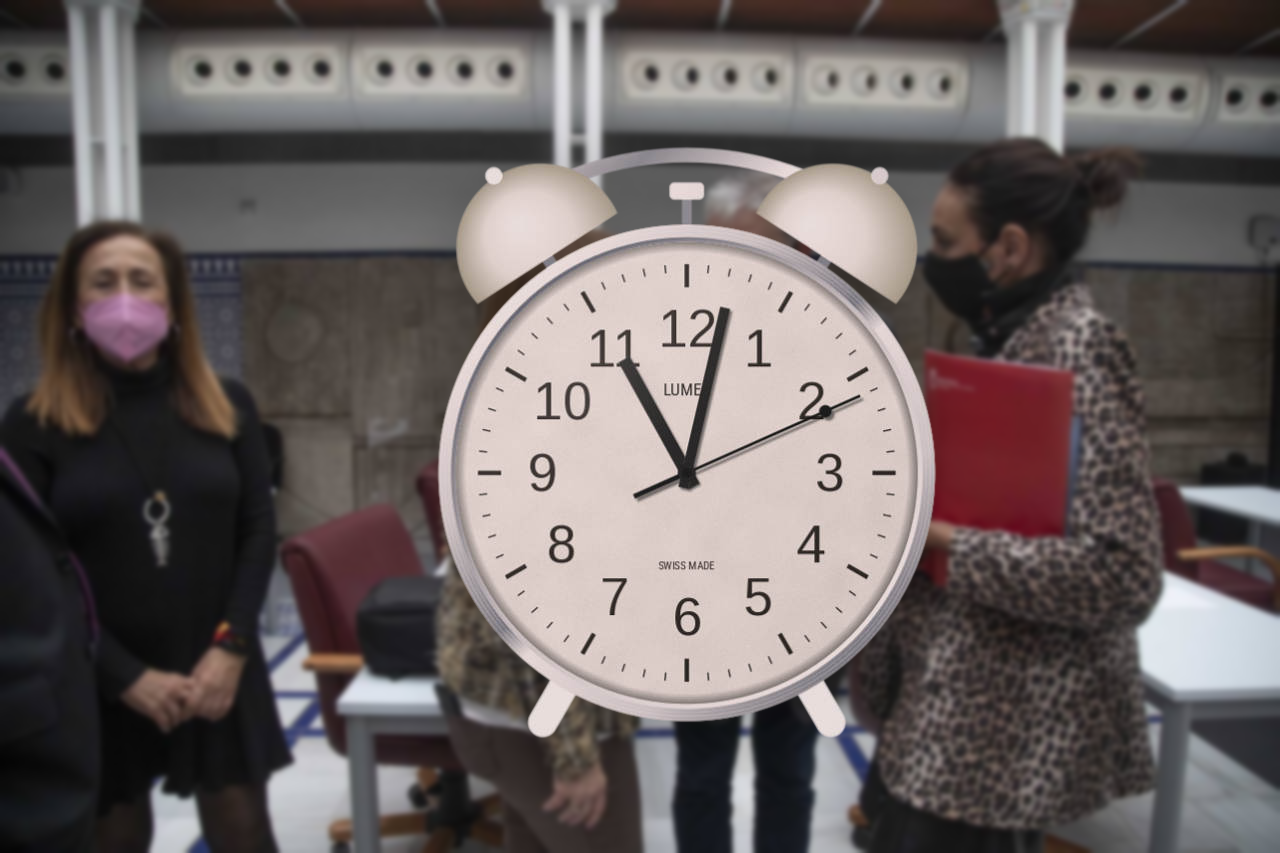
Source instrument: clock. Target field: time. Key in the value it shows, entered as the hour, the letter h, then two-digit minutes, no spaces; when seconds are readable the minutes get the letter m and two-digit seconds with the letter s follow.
11h02m11s
